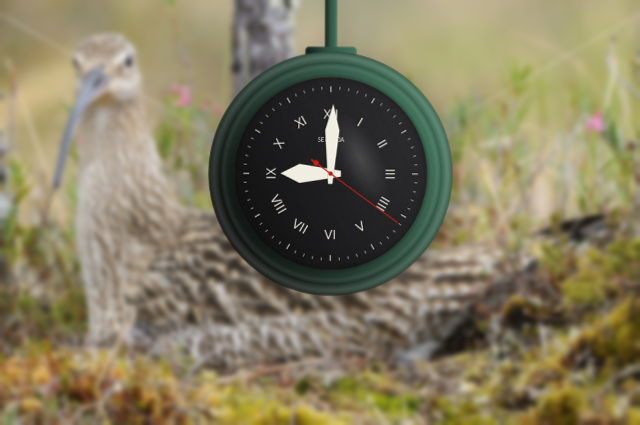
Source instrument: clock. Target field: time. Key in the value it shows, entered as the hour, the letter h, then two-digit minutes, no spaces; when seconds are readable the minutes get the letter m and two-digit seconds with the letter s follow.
9h00m21s
